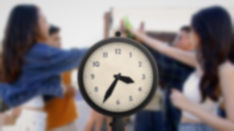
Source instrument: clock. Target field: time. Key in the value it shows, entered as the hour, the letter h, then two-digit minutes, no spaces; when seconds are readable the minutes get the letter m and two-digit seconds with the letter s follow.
3h35
